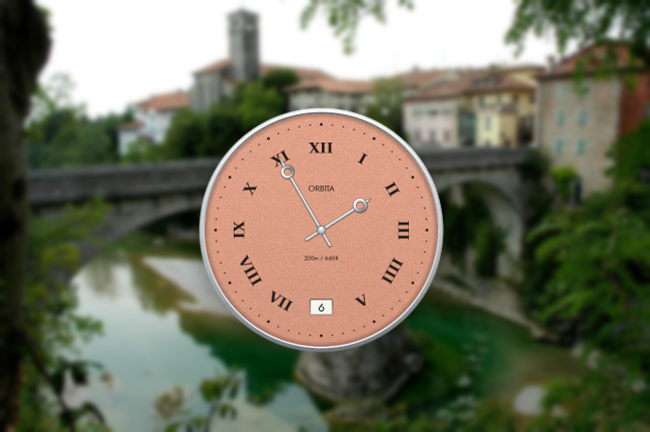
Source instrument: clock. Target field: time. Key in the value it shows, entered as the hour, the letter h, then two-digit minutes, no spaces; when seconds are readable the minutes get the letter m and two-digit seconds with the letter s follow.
1h55
